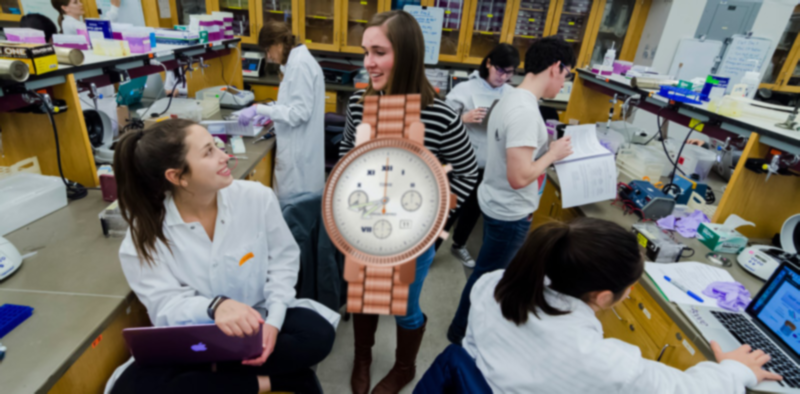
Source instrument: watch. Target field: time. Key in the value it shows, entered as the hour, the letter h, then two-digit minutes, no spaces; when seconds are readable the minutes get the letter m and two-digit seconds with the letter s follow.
7h43
